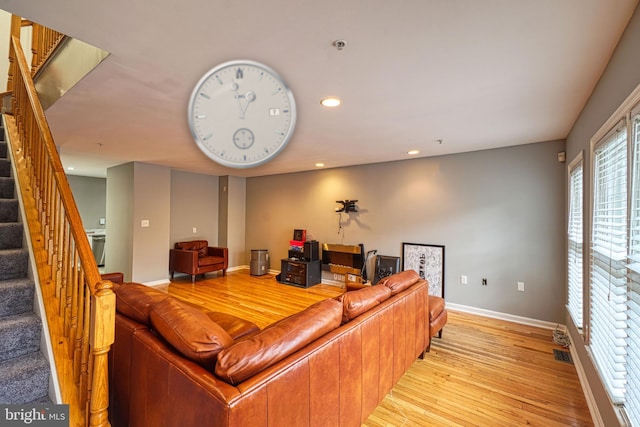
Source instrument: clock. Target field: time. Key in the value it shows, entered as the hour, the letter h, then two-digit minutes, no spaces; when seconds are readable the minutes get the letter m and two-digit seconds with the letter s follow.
12h58
